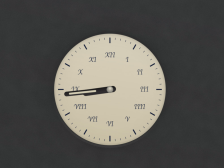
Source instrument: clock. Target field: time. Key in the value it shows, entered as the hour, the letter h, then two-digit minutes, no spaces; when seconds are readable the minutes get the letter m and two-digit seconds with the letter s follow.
8h44
